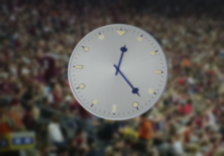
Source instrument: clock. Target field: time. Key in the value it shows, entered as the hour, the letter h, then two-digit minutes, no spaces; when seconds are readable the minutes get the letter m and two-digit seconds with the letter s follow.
12h23
